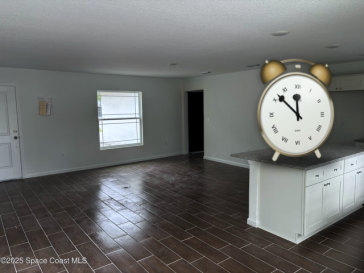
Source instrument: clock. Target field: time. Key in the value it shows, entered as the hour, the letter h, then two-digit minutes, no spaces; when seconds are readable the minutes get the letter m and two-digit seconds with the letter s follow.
11h52
